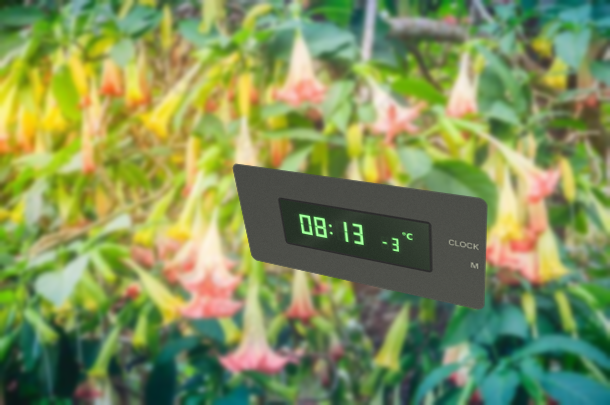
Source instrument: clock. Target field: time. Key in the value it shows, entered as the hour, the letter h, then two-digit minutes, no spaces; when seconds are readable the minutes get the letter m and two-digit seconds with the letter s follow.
8h13
